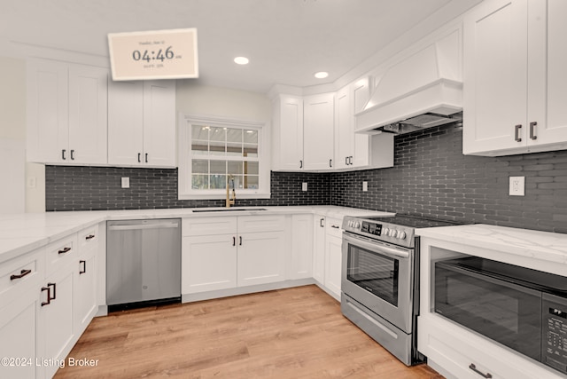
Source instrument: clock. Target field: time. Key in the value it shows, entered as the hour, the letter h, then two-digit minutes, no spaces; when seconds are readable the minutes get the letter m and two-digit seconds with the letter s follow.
4h46
